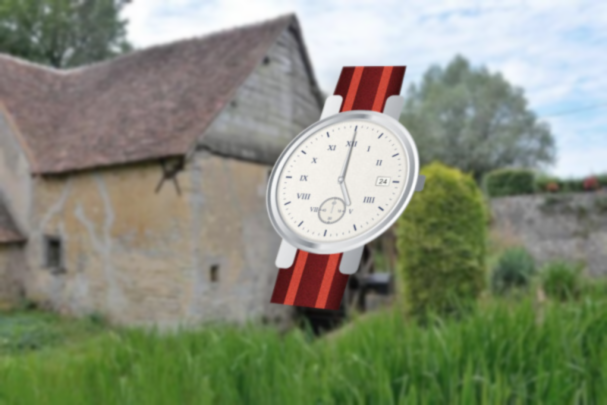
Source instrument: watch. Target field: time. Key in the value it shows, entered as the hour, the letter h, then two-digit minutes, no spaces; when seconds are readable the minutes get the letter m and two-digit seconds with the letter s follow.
5h00
